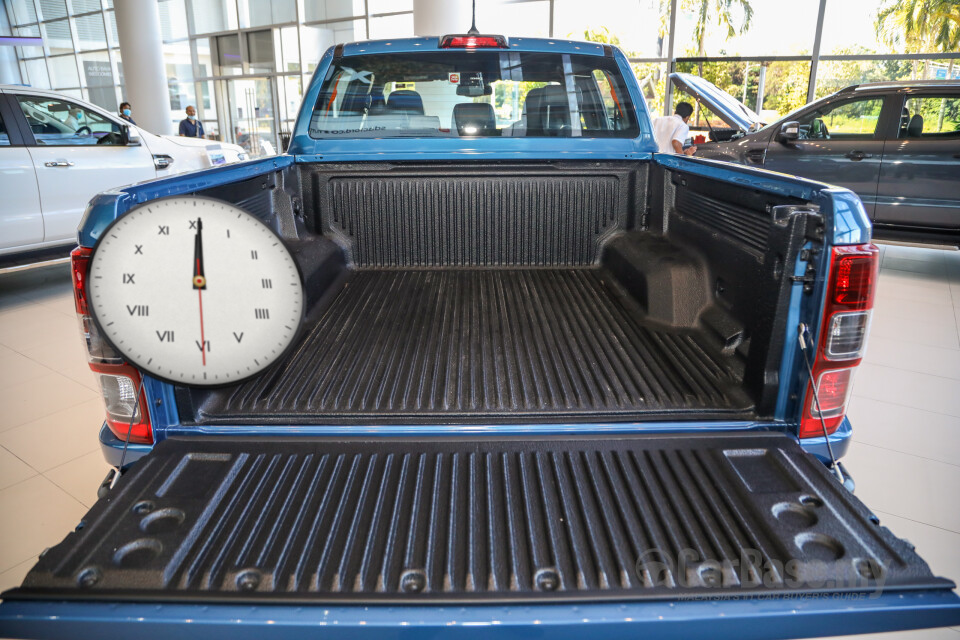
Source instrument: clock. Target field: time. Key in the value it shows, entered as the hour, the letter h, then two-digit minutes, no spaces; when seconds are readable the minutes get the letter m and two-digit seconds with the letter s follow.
12h00m30s
